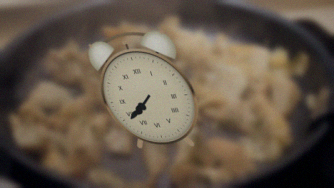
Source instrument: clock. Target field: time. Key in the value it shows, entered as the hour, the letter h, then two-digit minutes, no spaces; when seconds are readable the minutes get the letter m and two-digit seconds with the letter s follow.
7h39
